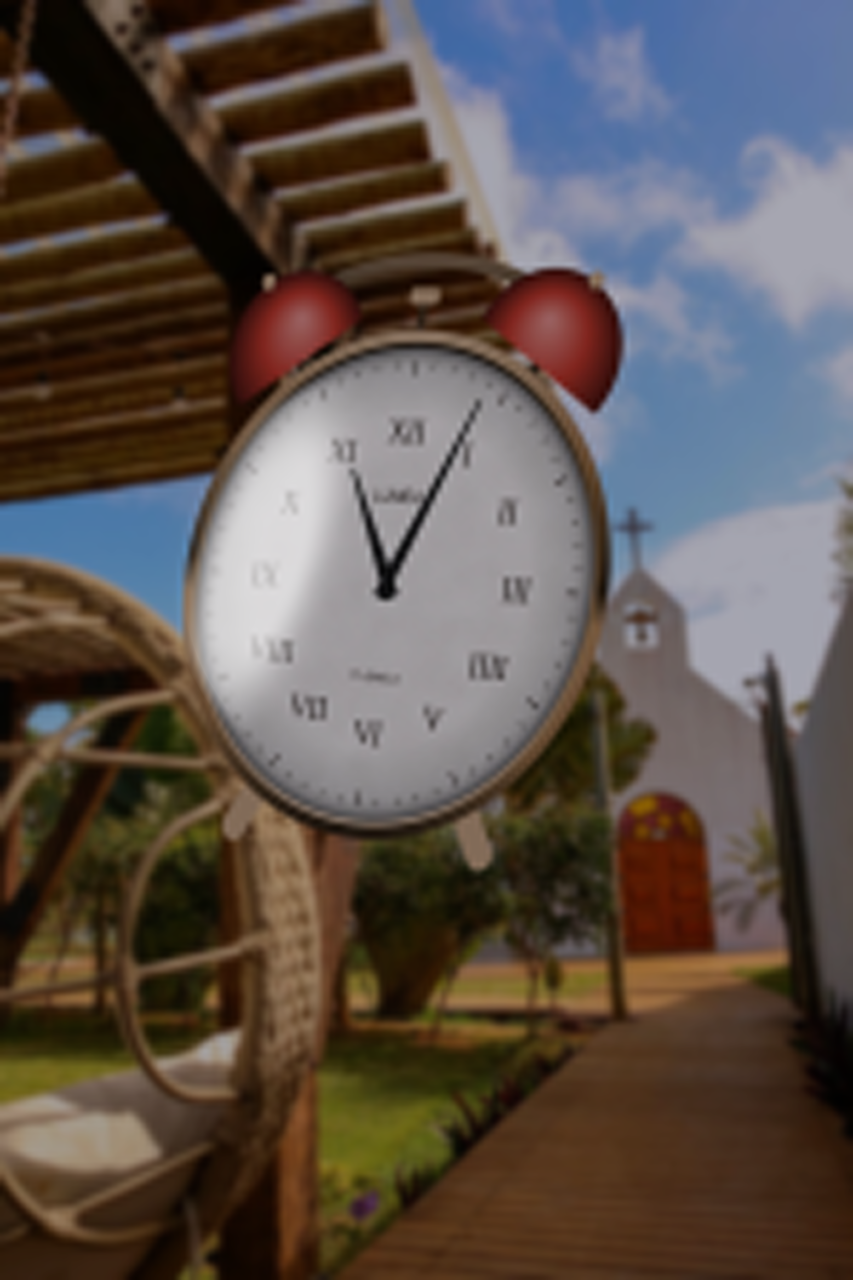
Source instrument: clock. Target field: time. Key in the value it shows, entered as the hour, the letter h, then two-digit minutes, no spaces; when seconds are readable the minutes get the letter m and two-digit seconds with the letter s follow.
11h04
